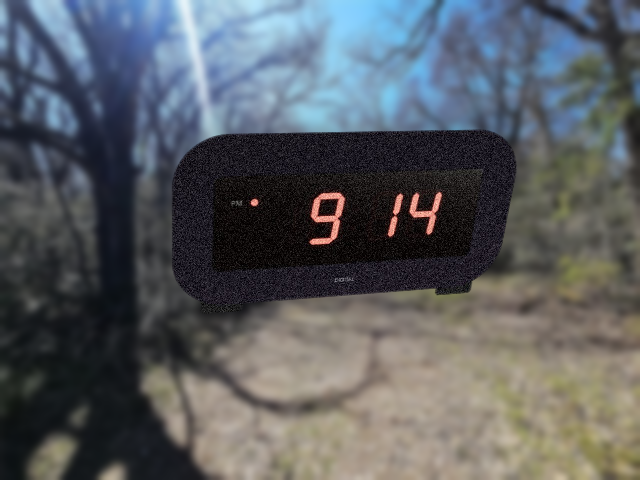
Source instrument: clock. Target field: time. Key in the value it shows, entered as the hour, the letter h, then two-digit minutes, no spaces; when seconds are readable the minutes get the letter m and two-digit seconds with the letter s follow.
9h14
